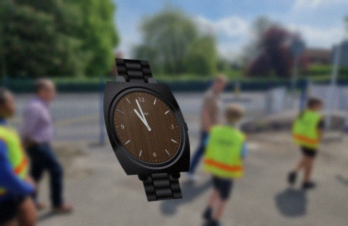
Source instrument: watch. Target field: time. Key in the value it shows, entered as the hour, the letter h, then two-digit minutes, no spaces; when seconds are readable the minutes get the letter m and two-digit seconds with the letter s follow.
10h58
